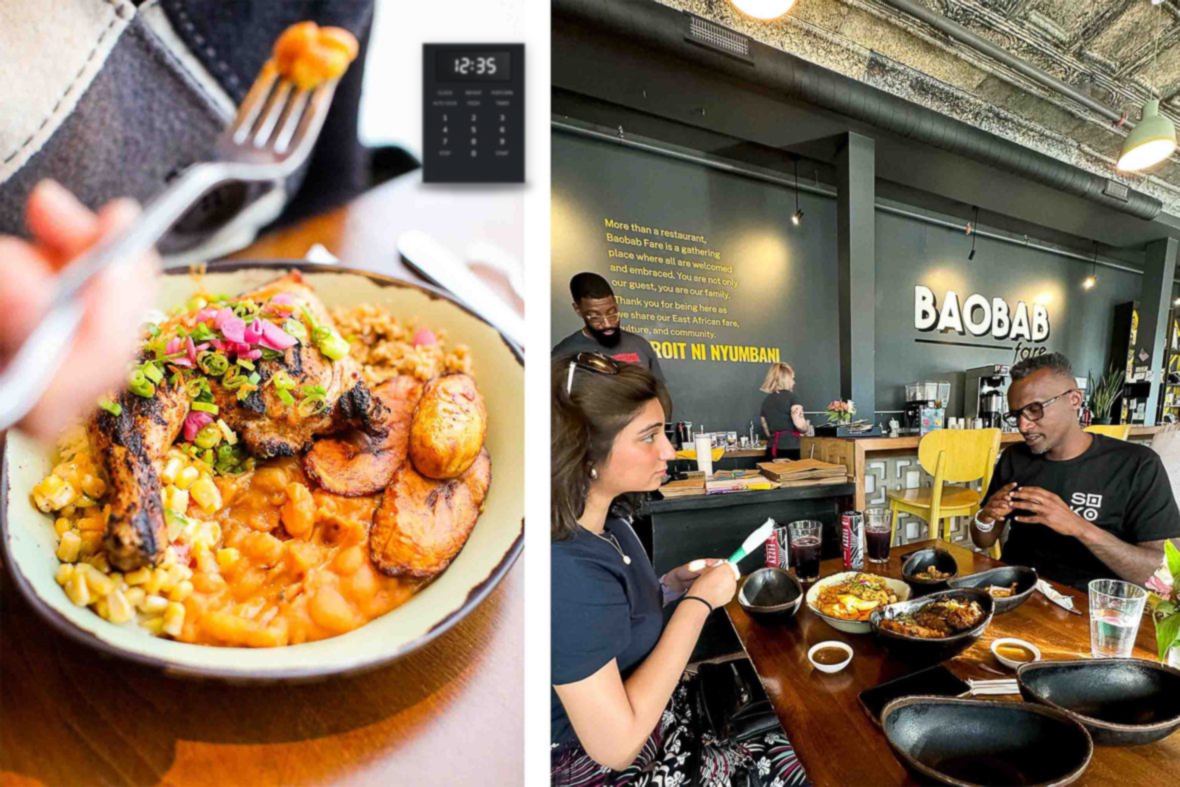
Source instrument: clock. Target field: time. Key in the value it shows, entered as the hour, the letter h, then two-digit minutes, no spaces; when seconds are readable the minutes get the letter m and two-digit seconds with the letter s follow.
12h35
